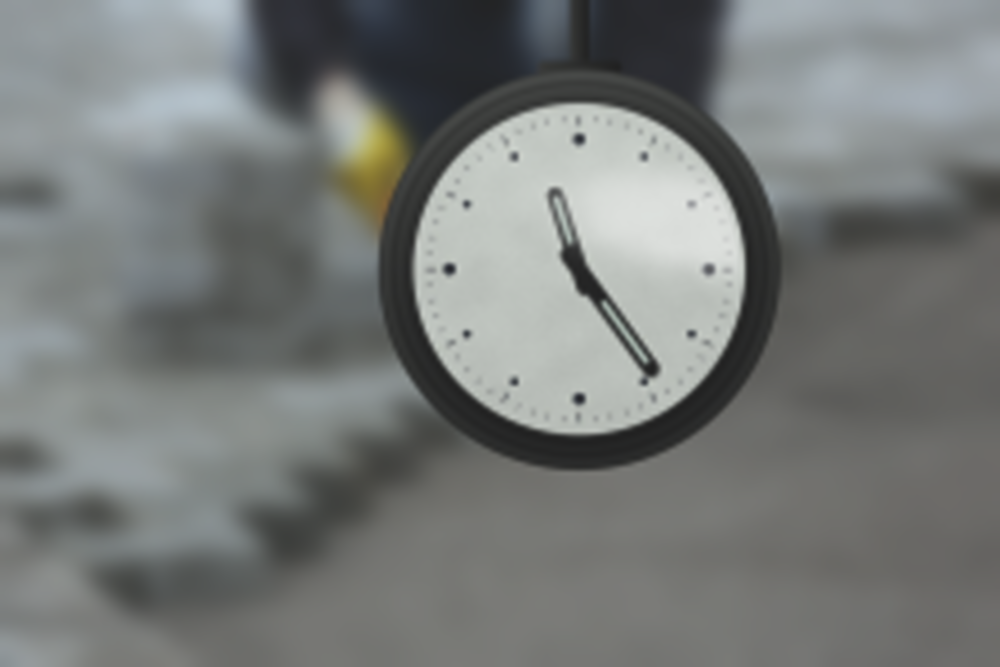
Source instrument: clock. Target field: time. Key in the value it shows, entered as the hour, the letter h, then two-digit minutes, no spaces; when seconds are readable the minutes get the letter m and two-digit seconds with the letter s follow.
11h24
